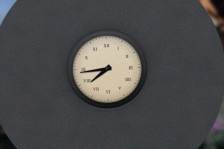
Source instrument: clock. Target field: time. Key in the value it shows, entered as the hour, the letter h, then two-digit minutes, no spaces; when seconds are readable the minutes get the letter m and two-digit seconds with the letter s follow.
7h44
